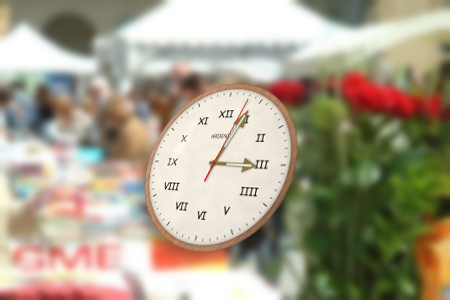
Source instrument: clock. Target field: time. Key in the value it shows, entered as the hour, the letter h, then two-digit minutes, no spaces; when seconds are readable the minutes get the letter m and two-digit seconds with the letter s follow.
3h04m03s
